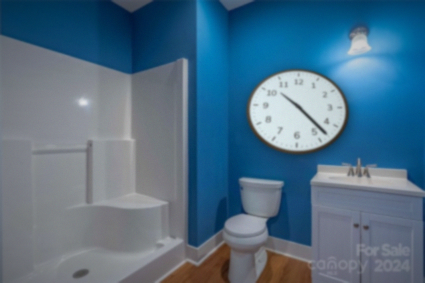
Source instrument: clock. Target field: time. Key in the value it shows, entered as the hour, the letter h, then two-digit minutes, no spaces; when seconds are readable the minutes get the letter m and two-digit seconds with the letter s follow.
10h23
